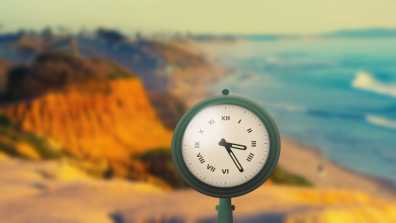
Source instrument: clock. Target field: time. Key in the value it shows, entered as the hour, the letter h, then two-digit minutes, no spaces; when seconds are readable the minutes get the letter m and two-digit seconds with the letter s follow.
3h25
